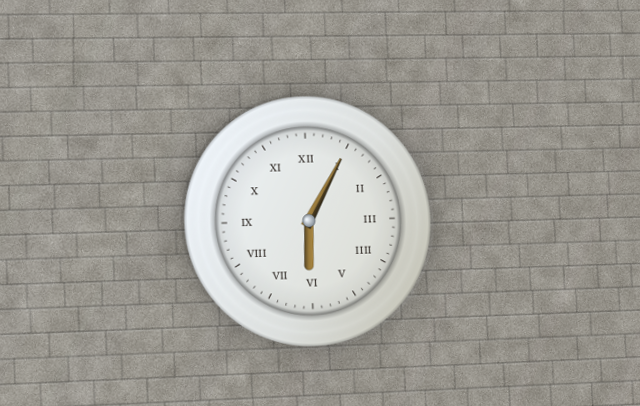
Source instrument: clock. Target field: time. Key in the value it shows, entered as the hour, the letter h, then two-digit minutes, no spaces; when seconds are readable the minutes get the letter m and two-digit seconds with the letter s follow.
6h05
